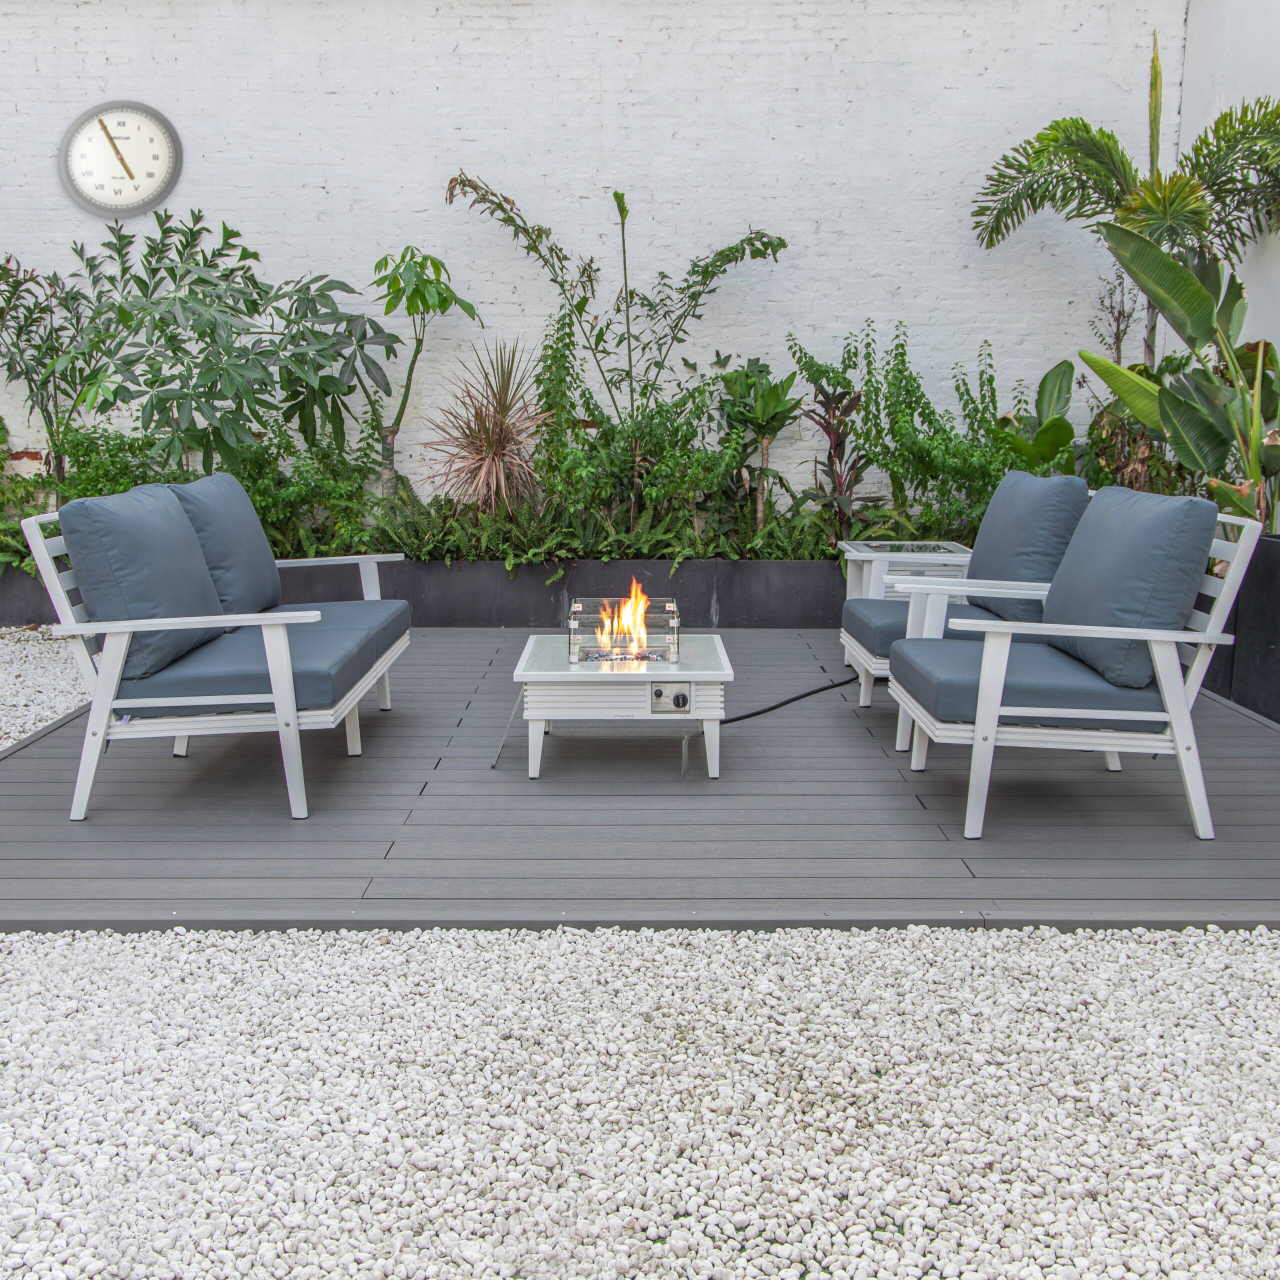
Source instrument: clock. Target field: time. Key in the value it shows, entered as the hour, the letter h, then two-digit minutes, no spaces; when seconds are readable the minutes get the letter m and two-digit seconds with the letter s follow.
4h55
